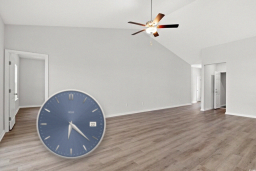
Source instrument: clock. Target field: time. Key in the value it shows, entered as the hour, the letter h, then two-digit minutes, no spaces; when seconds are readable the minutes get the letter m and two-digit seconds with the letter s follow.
6h22
